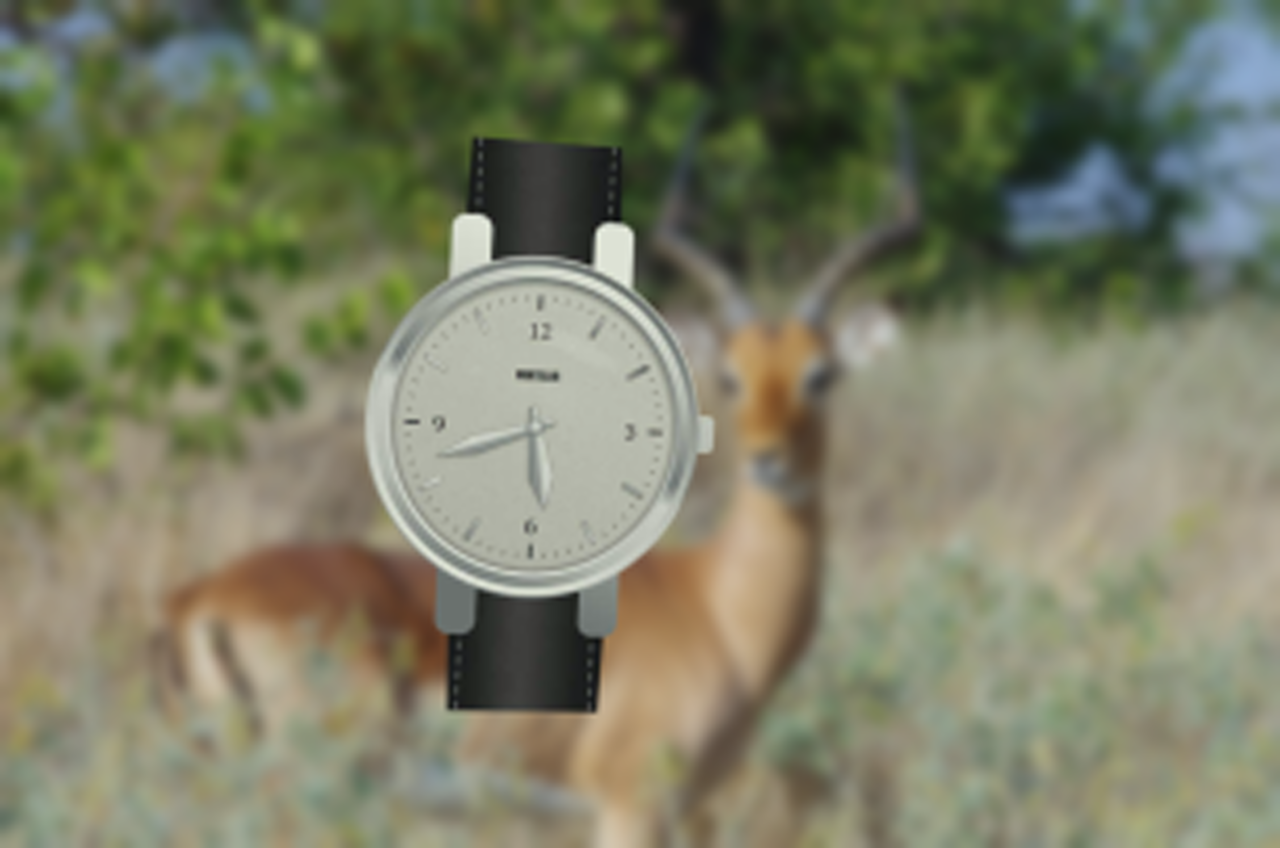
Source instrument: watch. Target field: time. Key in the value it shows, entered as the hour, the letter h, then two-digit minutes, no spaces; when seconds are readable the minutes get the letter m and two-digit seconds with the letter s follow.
5h42
